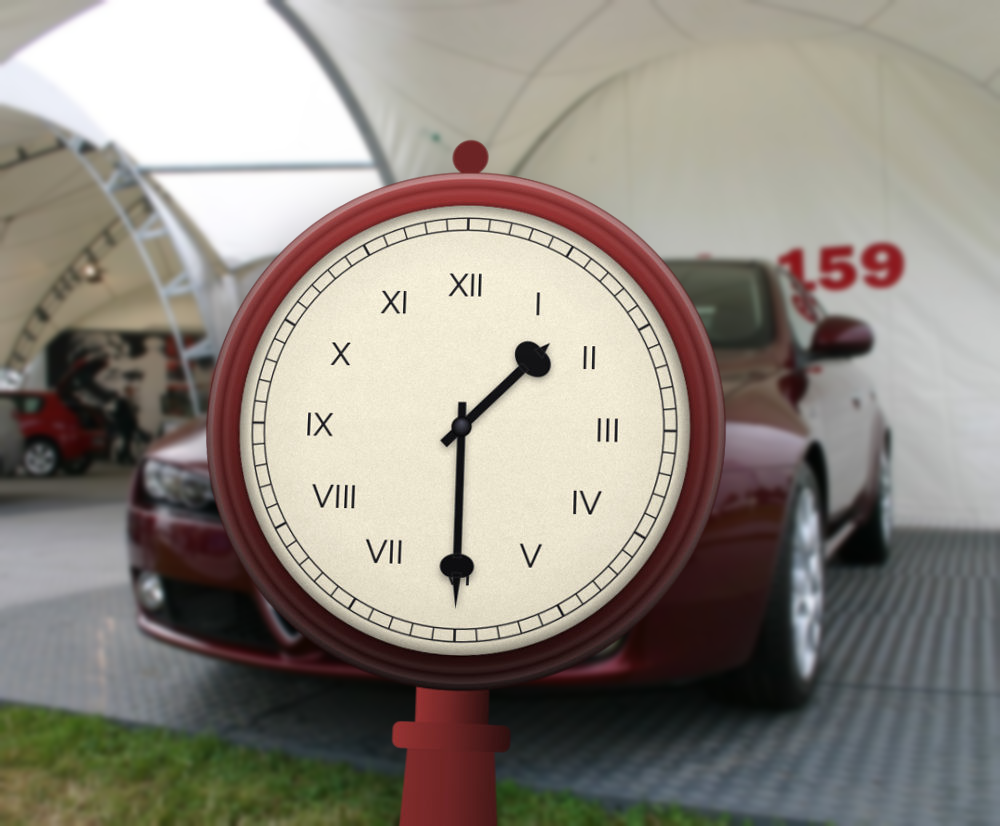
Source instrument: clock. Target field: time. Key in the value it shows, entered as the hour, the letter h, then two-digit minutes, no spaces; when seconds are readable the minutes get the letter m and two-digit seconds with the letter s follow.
1h30
